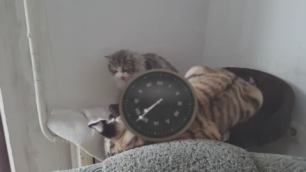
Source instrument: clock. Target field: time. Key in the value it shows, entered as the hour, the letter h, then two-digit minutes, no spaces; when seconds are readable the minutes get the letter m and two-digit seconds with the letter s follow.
7h37
